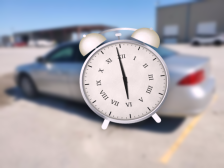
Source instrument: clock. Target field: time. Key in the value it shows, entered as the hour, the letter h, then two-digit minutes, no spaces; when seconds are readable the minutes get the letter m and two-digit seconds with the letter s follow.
5h59
